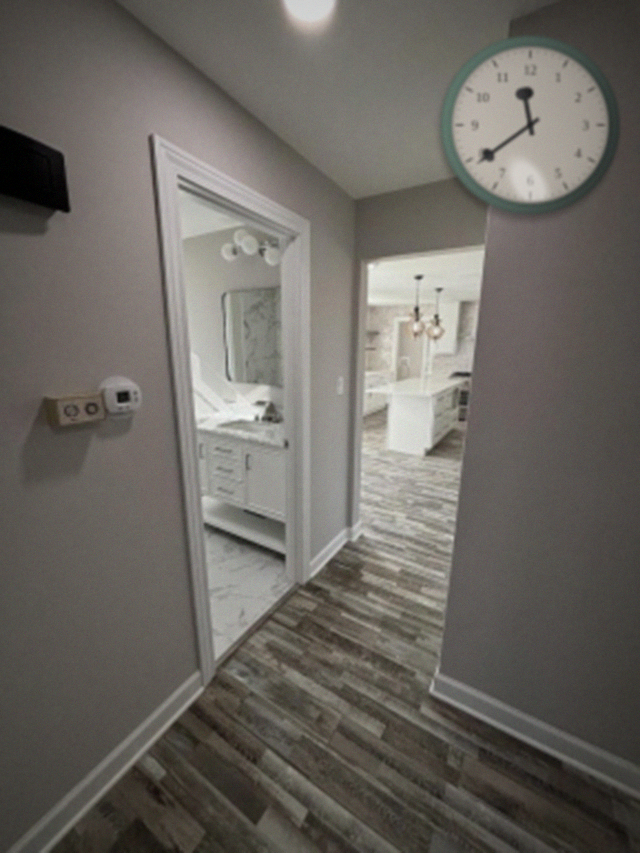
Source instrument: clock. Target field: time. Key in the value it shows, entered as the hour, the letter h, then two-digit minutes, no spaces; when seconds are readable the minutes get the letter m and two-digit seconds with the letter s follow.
11h39
